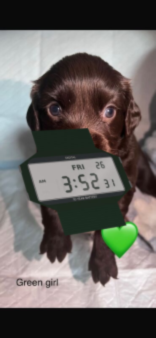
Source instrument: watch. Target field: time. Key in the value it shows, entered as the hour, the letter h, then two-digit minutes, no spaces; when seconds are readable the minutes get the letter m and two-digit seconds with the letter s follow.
3h52
